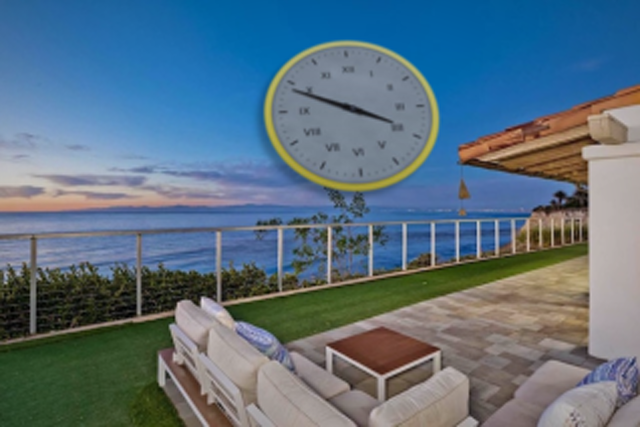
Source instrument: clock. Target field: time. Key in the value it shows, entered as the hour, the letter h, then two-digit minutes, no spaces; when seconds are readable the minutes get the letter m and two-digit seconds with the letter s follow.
3h49
